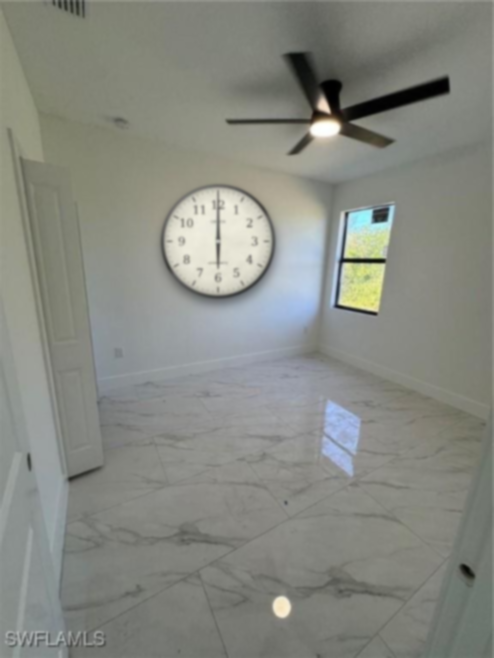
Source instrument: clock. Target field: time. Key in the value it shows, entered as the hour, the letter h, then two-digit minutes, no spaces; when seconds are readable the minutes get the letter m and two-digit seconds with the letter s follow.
6h00
